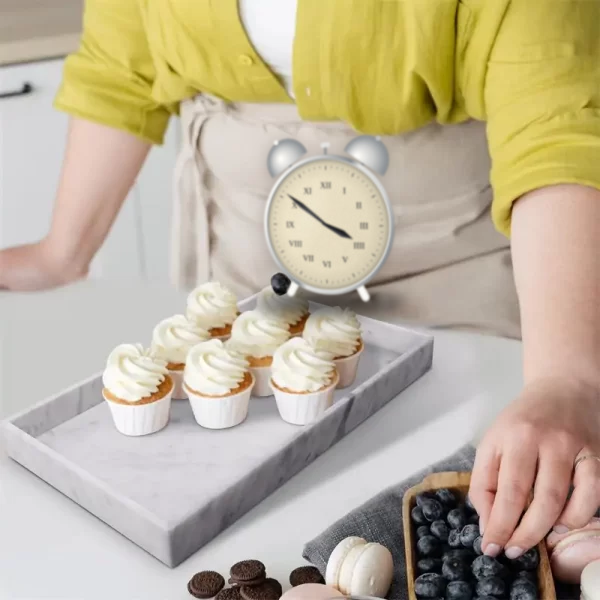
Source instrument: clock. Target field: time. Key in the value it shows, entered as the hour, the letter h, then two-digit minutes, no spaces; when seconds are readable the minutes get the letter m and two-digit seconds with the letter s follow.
3h51
